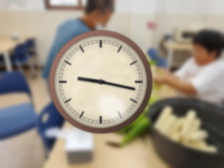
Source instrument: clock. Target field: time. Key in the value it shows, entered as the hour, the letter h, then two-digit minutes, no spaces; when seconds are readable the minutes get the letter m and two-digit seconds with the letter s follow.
9h17
